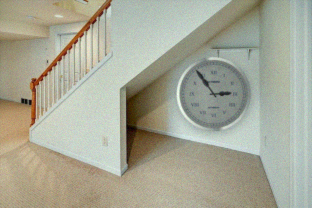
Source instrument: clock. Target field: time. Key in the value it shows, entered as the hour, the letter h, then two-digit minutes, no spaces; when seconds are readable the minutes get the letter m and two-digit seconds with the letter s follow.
2h54
